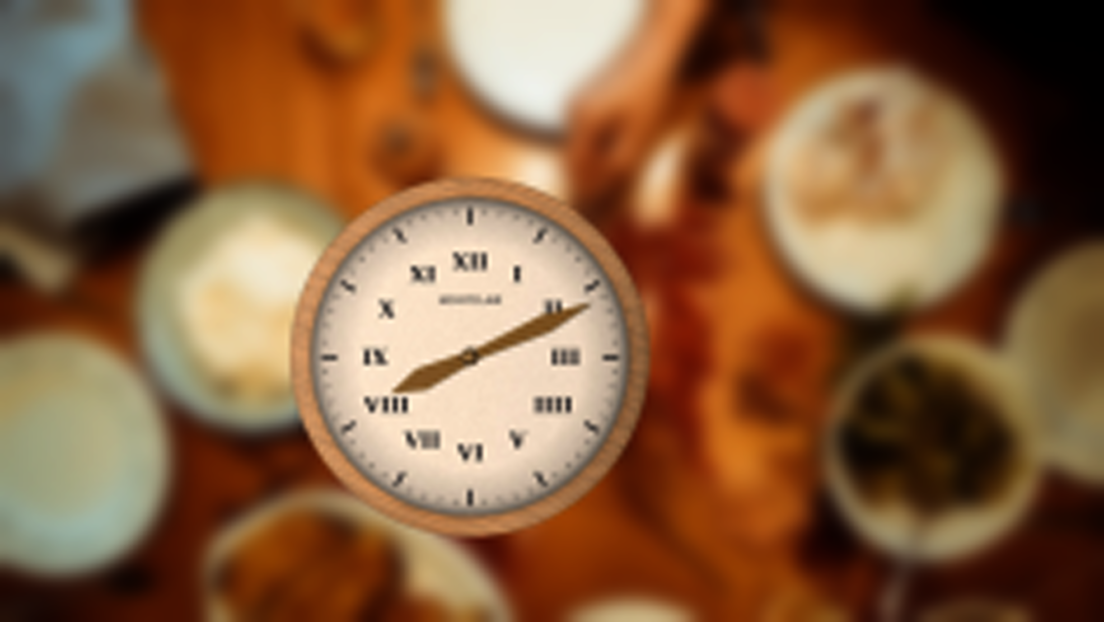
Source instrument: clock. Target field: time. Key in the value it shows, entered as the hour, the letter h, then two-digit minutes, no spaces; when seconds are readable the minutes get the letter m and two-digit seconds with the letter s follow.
8h11
